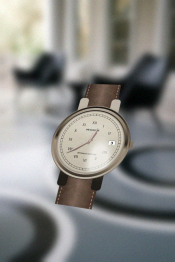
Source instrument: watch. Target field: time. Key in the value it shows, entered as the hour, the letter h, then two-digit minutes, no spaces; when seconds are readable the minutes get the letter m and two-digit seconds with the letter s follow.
12h39
